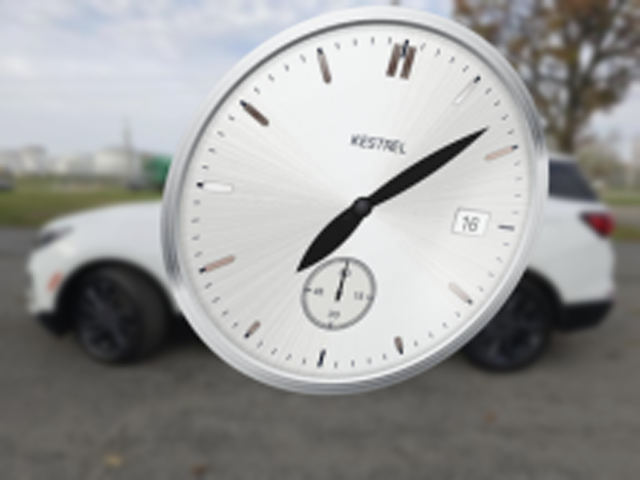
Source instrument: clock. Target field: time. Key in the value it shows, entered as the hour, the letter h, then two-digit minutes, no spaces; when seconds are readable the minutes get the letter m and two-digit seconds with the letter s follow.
7h08
